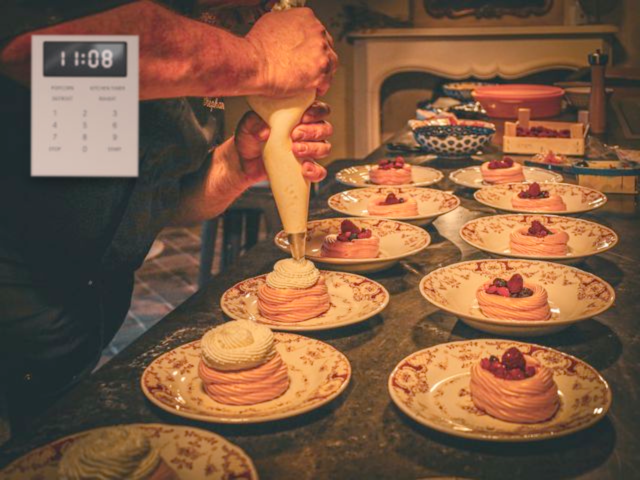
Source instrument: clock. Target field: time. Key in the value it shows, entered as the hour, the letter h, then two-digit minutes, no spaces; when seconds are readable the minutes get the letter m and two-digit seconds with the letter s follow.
11h08
